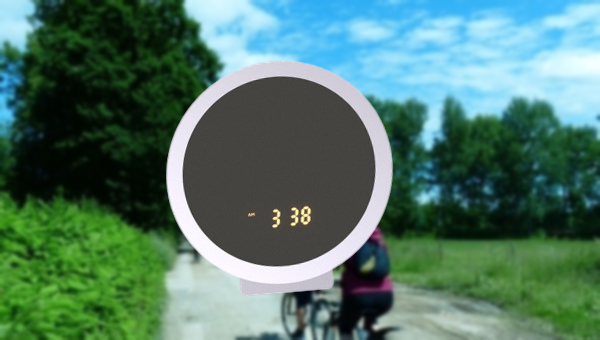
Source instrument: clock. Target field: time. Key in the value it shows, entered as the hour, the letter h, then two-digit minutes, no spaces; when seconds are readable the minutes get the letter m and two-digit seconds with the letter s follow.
3h38
